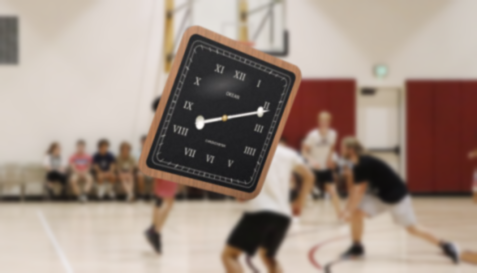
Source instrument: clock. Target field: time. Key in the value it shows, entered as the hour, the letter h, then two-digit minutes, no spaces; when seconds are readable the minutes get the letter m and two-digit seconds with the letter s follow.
8h11
